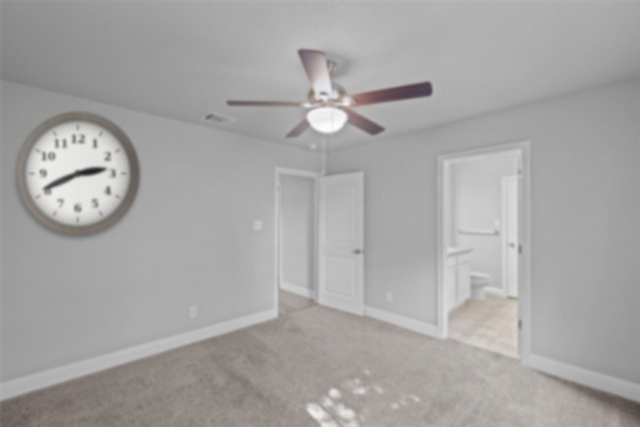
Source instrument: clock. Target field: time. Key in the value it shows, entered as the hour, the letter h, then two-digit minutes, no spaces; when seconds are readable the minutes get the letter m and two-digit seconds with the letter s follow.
2h41
